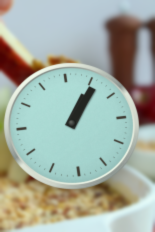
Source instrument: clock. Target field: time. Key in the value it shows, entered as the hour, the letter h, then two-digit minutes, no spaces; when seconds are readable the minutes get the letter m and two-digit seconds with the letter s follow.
1h06
